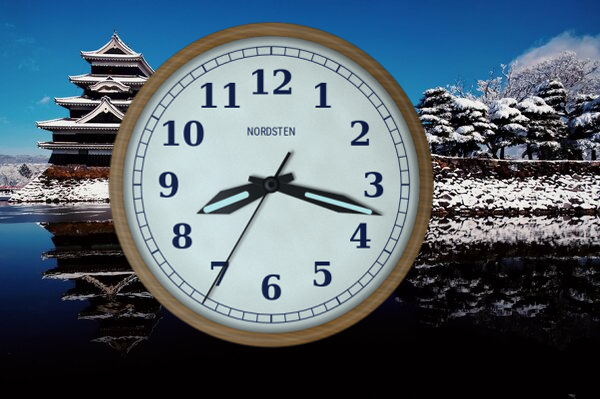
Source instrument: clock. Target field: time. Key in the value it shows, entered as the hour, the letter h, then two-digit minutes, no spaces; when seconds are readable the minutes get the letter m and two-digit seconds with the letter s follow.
8h17m35s
